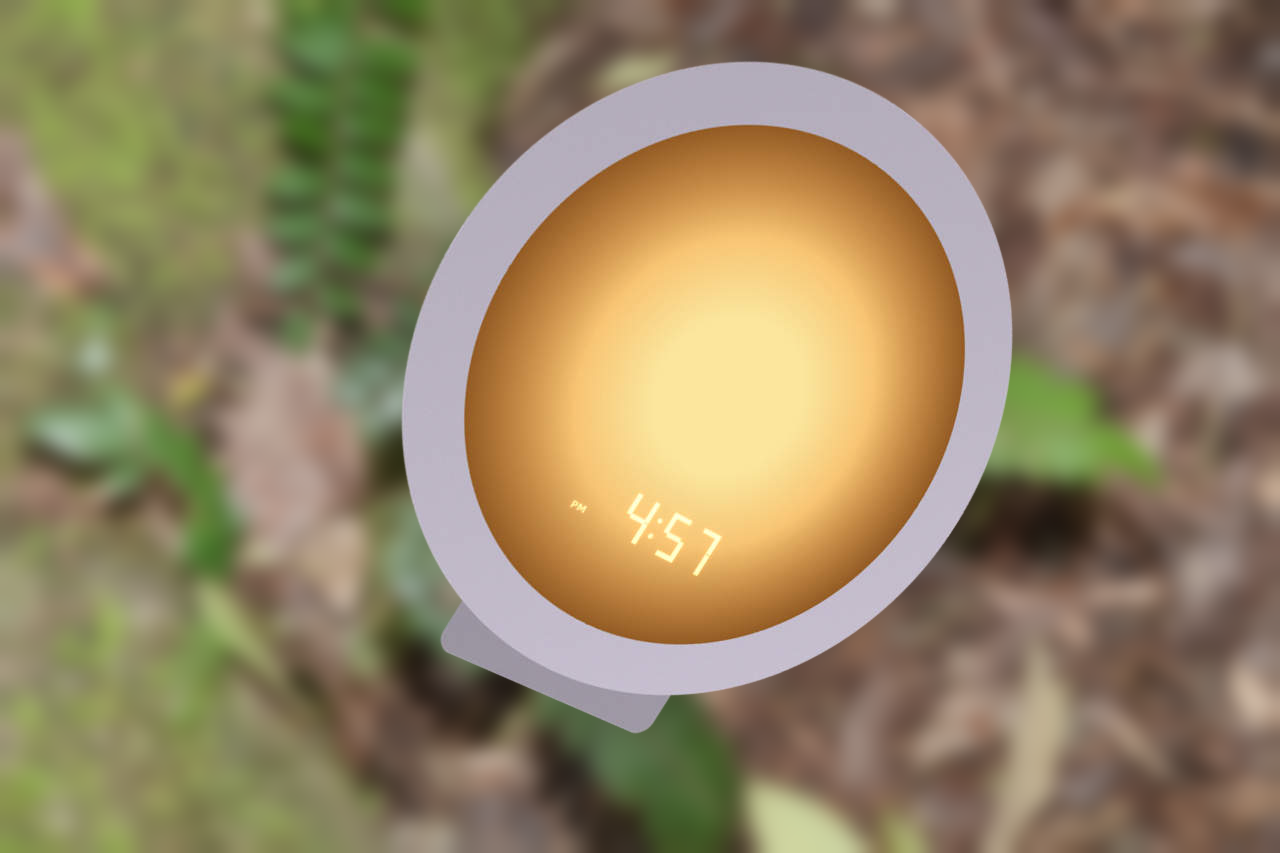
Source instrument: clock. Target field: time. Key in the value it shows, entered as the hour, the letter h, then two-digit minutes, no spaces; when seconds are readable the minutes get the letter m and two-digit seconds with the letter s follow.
4h57
